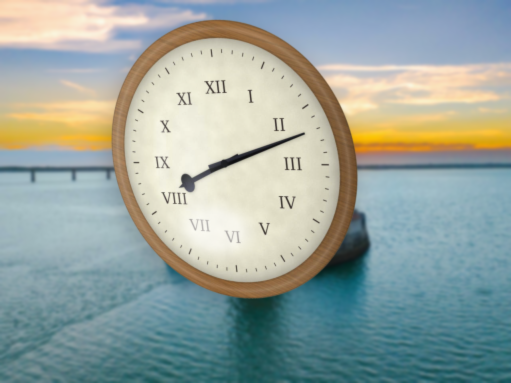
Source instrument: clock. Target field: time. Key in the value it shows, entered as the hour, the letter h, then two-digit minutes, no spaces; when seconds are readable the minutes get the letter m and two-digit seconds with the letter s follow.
8h12
